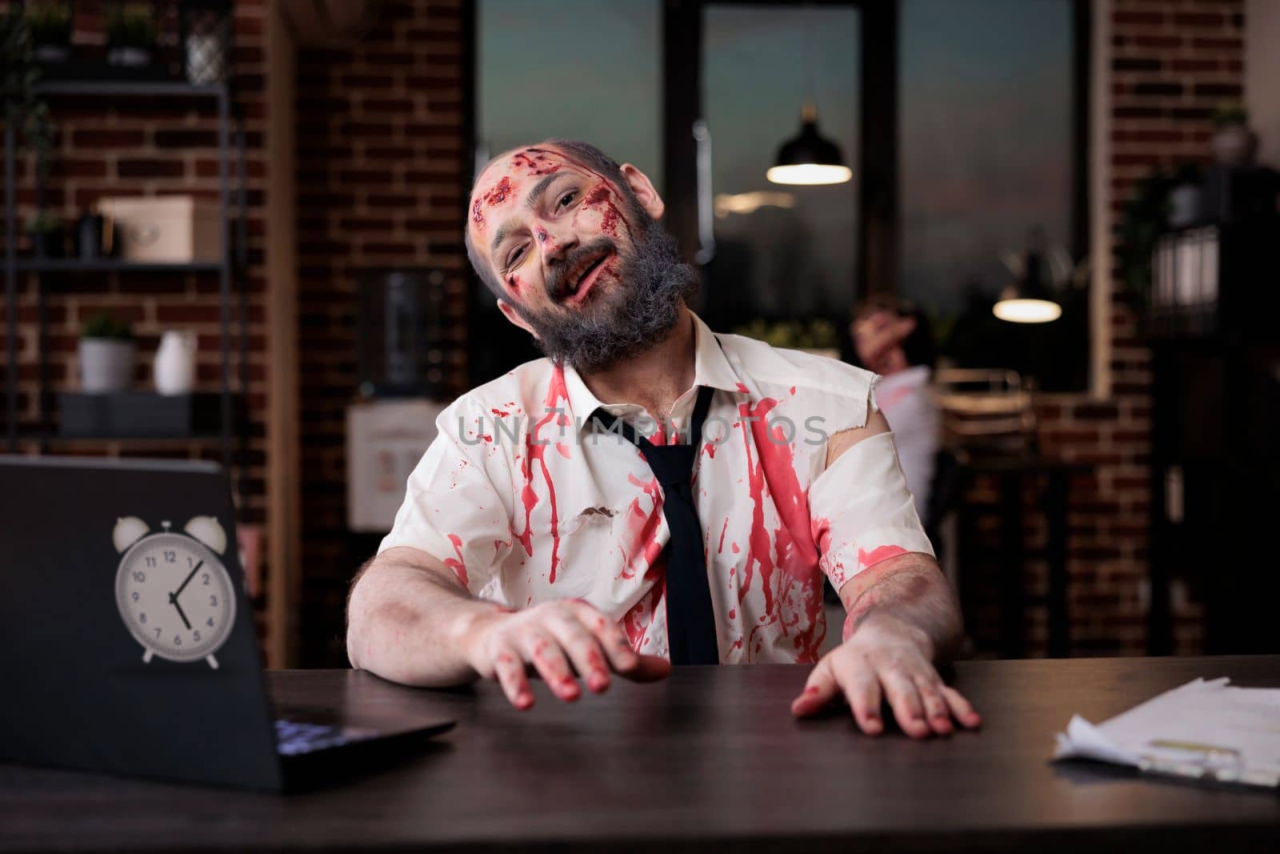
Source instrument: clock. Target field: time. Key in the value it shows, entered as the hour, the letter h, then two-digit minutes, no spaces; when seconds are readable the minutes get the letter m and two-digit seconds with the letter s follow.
5h07
